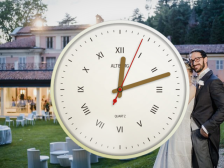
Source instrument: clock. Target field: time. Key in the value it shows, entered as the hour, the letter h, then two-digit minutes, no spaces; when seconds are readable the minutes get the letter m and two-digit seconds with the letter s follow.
12h12m04s
